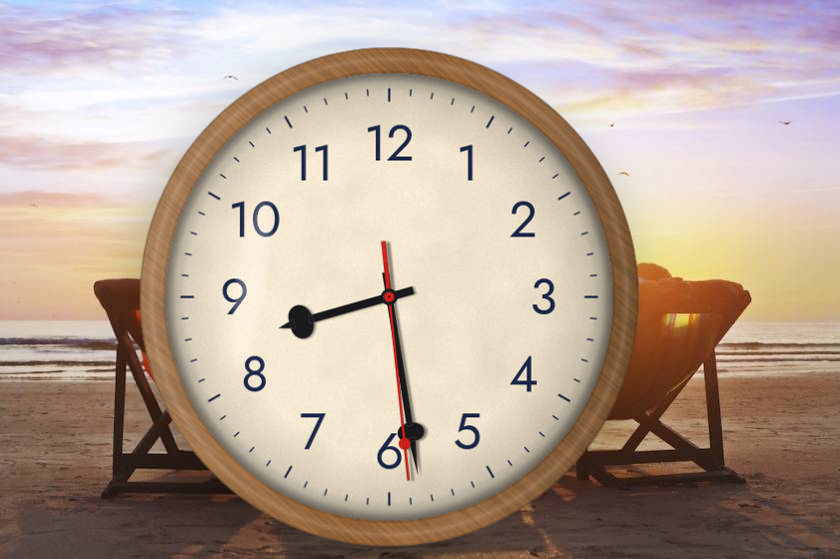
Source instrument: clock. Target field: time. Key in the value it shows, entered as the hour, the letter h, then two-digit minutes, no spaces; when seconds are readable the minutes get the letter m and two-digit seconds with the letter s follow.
8h28m29s
